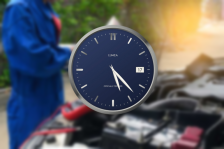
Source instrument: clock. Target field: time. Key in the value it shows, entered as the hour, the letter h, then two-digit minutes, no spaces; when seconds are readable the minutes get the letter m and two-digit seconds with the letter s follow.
5h23
